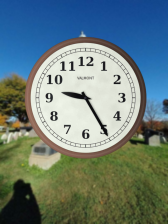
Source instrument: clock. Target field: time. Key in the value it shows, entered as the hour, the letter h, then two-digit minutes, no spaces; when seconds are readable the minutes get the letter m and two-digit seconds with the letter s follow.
9h25
